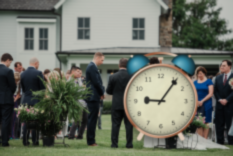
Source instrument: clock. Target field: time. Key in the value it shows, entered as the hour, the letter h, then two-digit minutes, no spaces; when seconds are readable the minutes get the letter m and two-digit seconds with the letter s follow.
9h06
